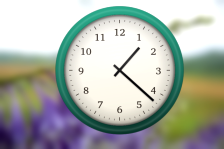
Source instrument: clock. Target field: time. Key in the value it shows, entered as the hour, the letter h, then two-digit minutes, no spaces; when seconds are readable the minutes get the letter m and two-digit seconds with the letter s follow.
1h22
